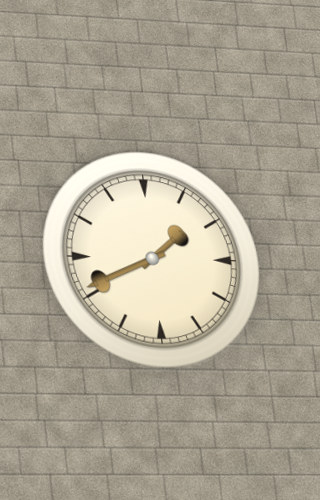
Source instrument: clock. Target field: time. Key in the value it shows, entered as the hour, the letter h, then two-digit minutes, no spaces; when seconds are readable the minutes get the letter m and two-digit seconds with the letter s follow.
1h41
